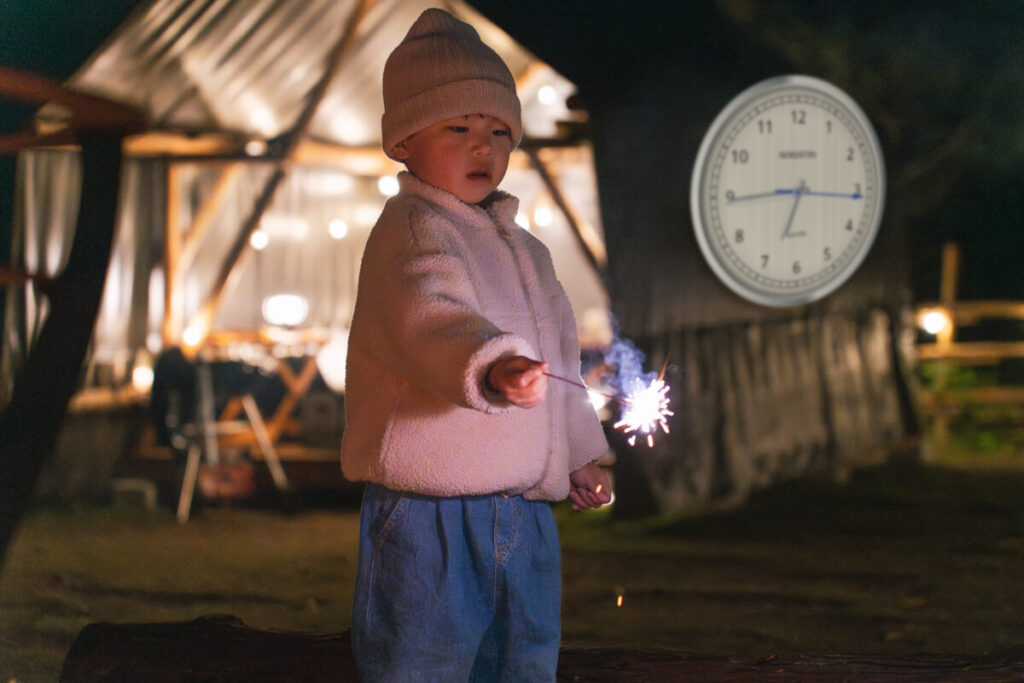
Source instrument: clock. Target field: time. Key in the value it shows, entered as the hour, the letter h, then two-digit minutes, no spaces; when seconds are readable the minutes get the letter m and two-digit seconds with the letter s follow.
6h44m16s
